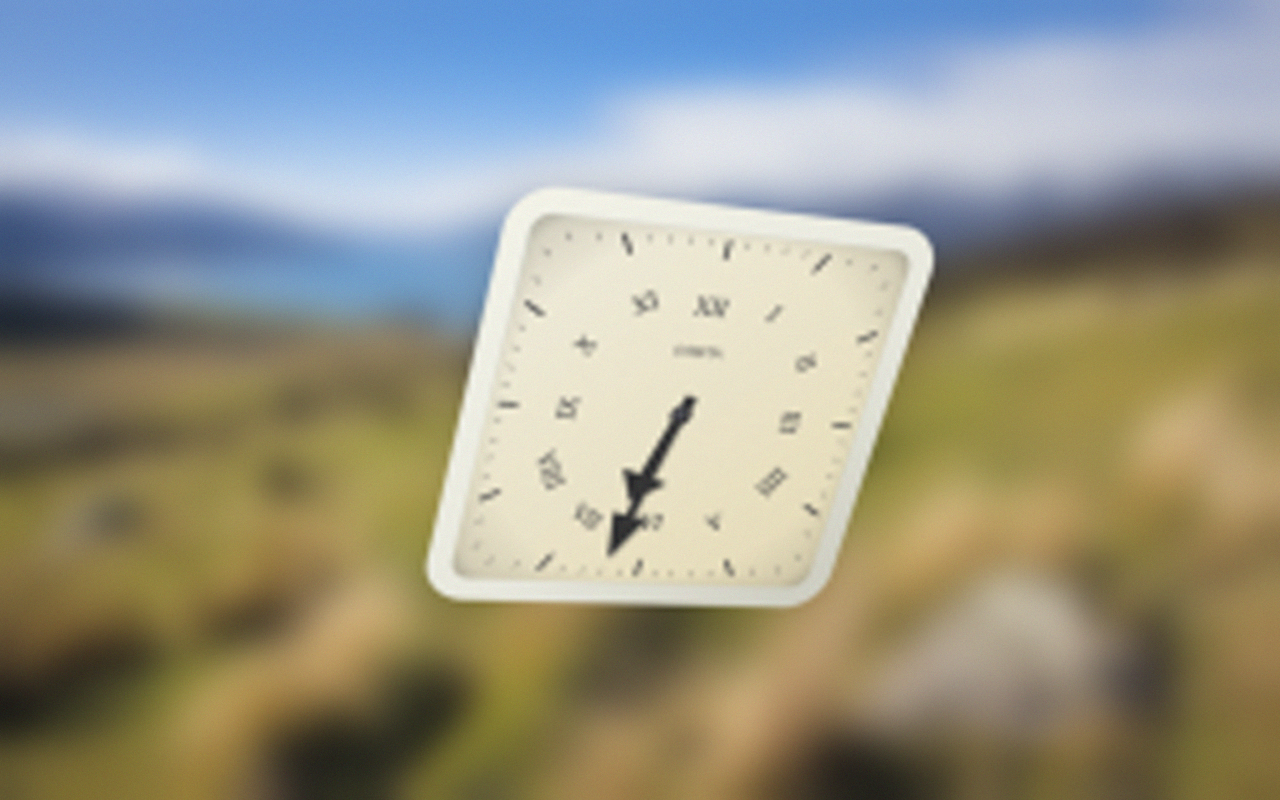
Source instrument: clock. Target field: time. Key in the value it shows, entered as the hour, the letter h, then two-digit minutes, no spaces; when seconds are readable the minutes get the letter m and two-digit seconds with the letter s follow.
6h32
